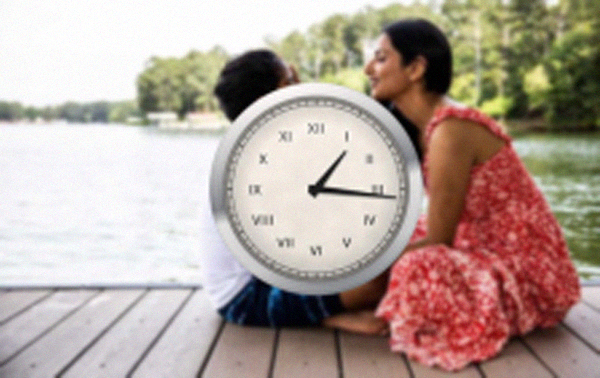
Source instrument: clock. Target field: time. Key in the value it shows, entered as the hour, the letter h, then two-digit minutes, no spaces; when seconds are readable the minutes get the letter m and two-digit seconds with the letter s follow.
1h16
